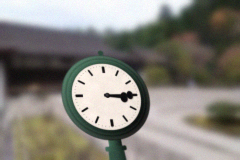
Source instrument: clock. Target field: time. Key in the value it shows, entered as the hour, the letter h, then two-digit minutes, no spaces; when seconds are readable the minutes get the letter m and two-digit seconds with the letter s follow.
3h15
